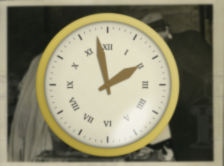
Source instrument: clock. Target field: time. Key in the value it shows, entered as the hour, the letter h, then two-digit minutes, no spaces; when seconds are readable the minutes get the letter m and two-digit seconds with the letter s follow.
1h58
